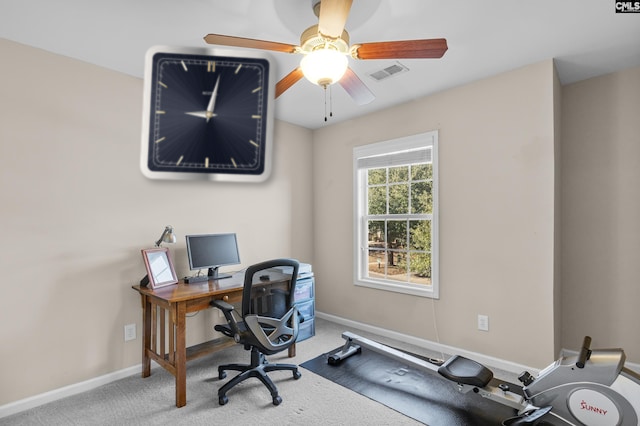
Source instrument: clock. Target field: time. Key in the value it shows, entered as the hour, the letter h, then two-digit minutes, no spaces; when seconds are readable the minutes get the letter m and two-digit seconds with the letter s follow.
9h02
